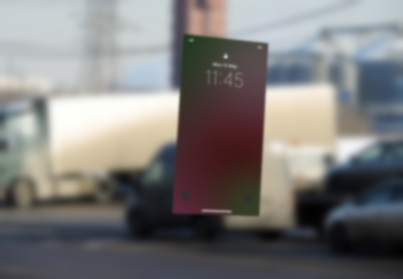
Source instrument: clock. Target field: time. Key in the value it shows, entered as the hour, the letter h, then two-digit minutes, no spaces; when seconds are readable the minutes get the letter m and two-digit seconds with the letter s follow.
11h45
